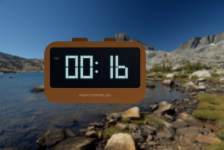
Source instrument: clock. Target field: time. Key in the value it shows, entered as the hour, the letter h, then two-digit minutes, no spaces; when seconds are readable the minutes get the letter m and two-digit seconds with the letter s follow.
0h16
